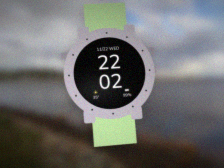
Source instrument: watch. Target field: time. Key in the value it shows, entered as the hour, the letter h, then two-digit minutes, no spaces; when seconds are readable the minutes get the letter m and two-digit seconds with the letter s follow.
22h02
